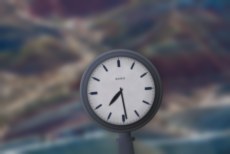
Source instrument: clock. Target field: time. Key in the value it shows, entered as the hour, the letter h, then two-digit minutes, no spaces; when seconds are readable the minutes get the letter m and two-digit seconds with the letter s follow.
7h29
